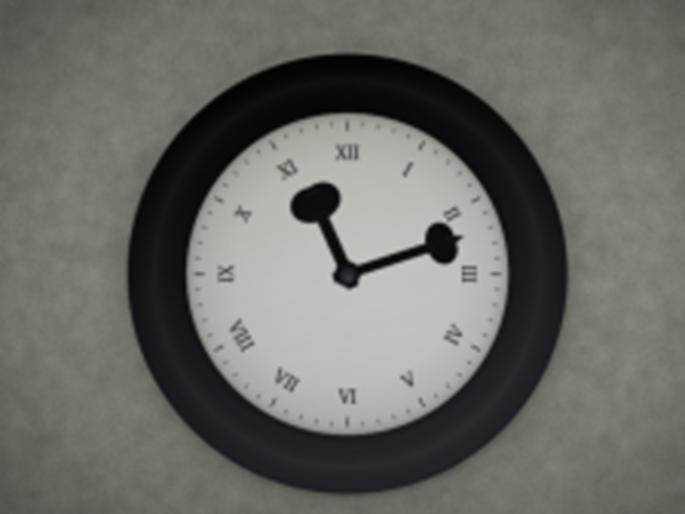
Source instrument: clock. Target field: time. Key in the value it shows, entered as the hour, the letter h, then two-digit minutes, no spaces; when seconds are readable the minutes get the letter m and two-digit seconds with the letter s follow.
11h12
